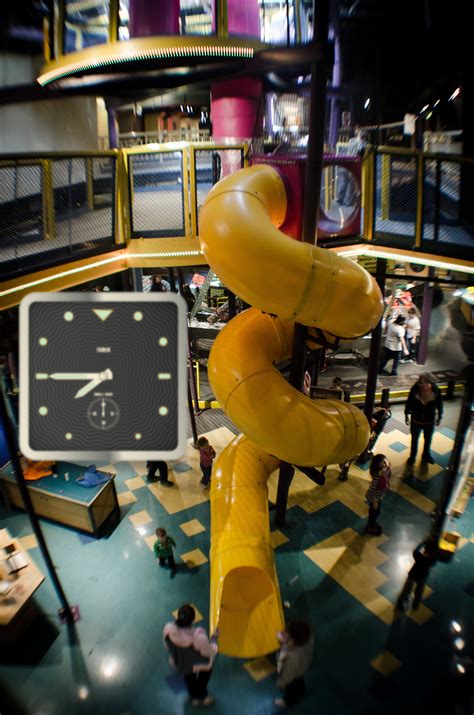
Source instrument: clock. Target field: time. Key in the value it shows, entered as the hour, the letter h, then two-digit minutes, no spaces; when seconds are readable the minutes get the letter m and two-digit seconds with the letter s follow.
7h45
